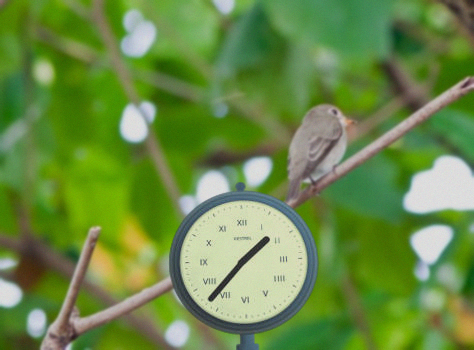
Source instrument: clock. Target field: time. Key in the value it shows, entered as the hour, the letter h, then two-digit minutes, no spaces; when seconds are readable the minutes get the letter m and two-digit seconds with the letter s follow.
1h37
